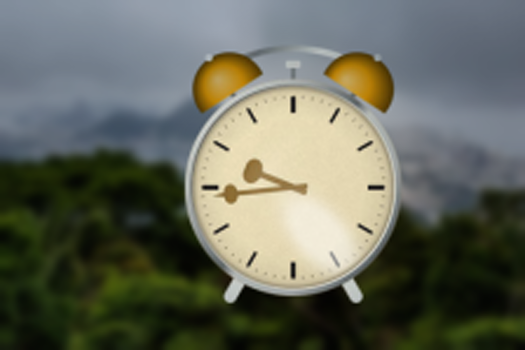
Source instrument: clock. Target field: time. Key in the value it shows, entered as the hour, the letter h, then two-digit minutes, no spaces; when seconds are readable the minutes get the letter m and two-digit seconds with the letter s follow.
9h44
